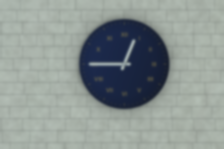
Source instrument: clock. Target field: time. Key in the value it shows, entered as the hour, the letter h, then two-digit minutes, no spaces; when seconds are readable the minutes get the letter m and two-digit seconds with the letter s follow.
12h45
